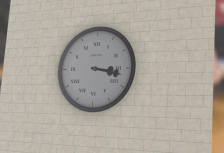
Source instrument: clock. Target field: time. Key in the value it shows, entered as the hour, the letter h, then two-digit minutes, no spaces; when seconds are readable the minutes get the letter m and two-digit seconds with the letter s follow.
3h17
